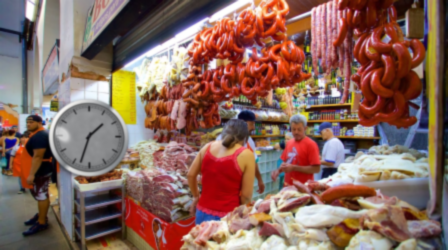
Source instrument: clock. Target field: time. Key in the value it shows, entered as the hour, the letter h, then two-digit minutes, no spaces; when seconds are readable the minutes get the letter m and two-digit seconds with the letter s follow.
1h33
